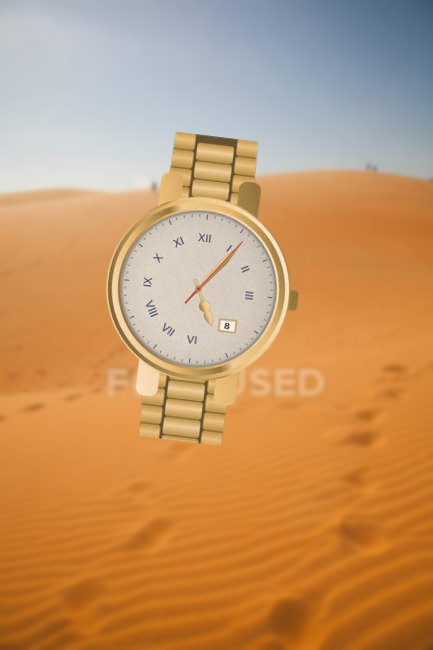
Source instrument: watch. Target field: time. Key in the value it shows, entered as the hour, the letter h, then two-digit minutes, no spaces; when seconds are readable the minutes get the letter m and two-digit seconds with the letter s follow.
5h06m06s
